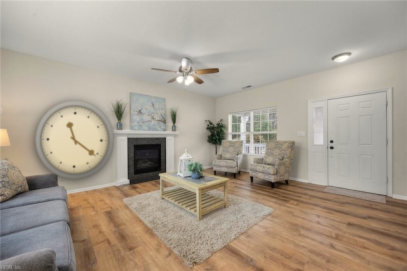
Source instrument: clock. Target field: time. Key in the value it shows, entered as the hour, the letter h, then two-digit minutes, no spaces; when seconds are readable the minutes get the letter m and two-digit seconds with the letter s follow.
11h21
